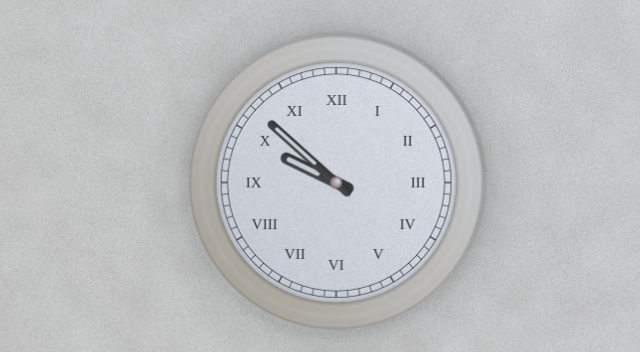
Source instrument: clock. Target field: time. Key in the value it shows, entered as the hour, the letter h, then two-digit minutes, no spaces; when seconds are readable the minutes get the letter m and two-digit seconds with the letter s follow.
9h52
